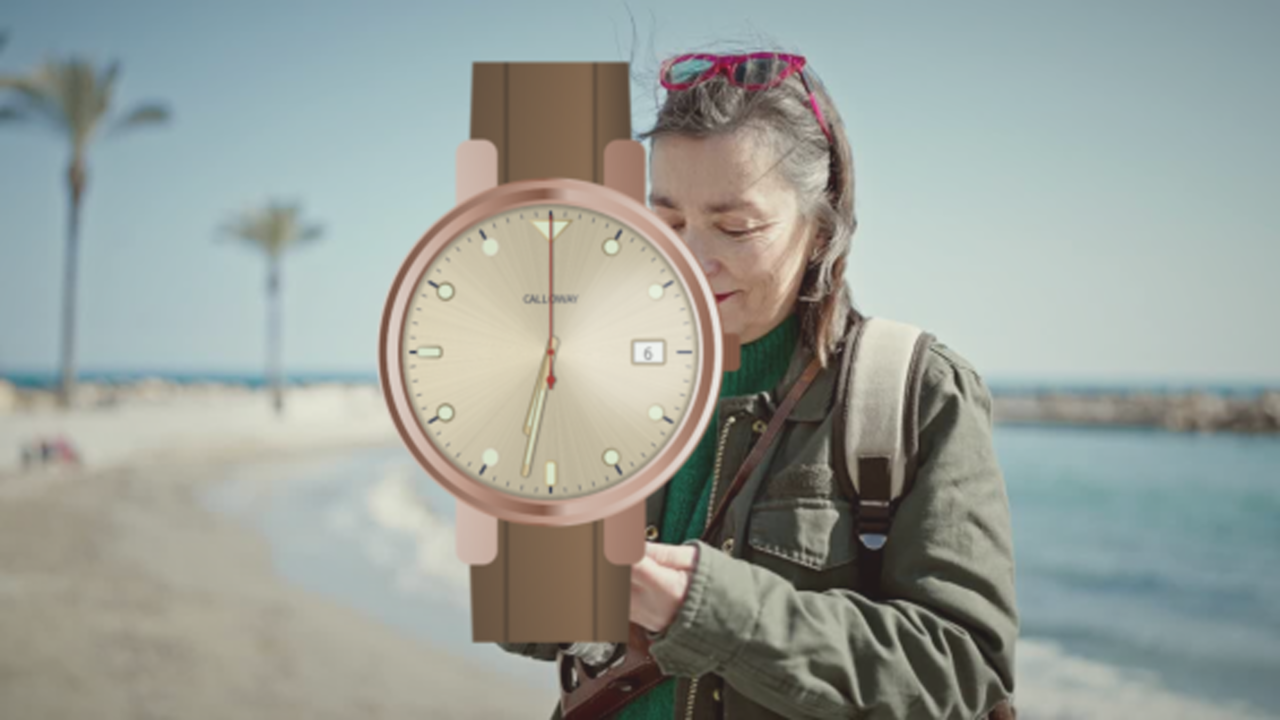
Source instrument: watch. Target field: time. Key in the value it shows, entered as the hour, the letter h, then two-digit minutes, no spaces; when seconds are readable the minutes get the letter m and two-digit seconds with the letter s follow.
6h32m00s
